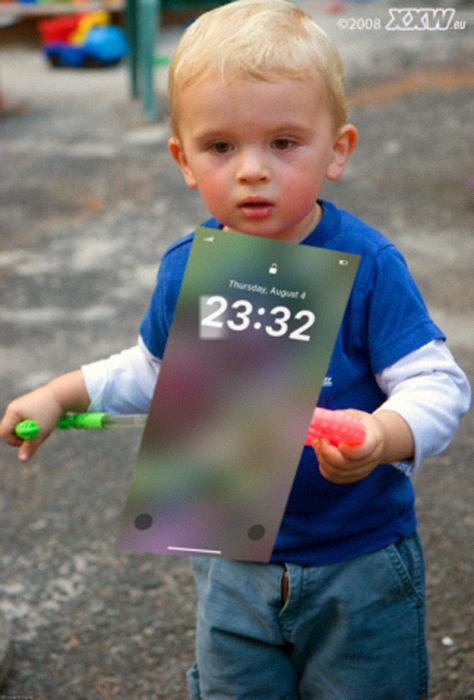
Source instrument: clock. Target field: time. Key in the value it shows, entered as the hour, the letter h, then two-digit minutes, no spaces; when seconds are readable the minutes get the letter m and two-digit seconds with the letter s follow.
23h32
